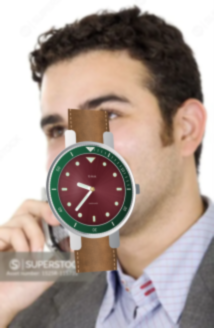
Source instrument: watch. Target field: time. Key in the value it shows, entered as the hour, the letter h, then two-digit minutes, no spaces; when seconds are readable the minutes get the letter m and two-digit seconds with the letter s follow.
9h37
